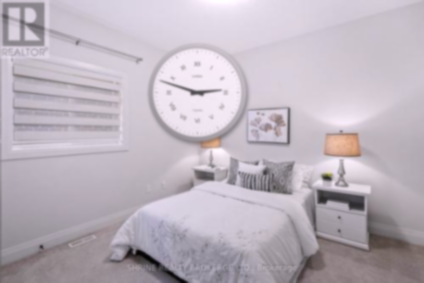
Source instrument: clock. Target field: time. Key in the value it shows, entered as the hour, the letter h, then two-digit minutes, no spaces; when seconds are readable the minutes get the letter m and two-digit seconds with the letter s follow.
2h48
